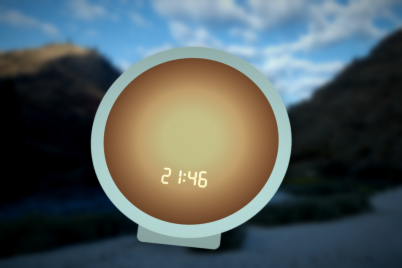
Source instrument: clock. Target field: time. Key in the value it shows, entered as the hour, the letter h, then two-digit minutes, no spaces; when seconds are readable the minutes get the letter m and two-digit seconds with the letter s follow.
21h46
